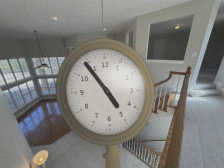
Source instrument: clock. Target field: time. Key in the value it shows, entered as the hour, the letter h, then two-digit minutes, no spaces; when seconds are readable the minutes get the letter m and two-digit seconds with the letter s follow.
4h54
